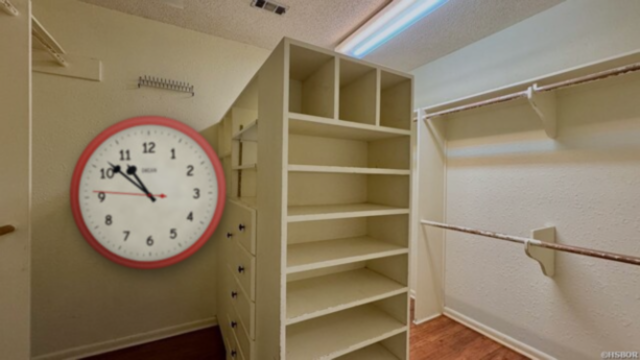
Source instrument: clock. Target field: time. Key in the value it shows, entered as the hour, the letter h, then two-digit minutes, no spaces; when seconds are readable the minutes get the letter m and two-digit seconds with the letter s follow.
10h51m46s
